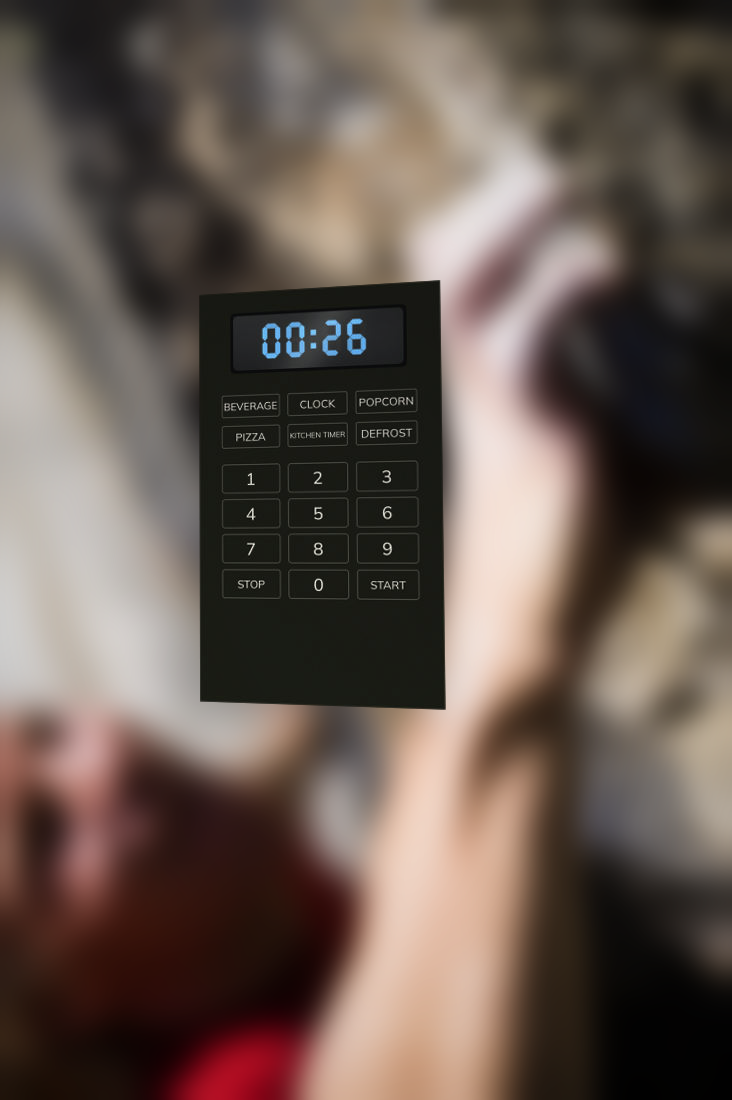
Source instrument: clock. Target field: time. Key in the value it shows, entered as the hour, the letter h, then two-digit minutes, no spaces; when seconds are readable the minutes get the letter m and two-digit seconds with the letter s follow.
0h26
